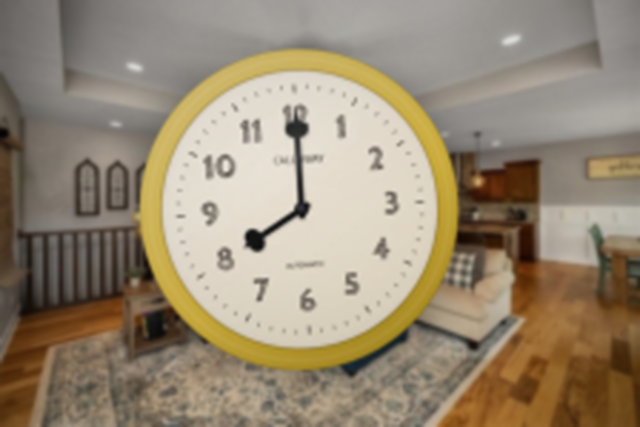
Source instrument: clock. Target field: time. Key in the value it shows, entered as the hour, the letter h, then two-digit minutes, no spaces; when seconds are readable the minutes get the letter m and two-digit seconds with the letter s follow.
8h00
